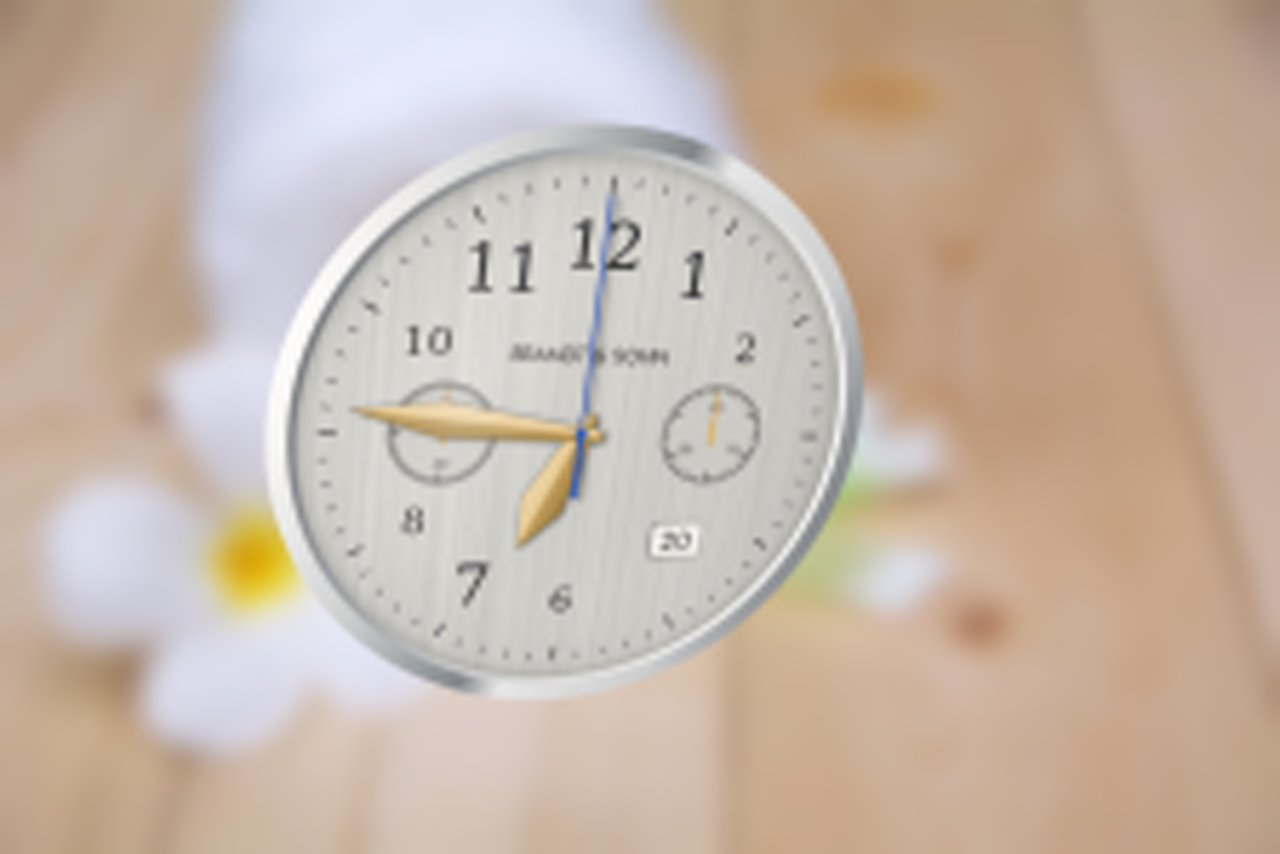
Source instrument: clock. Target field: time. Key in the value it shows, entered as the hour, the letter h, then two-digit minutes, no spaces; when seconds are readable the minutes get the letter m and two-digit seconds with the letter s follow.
6h46
